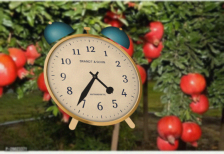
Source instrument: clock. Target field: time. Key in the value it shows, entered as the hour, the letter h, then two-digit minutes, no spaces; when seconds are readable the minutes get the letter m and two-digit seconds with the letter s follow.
4h36
